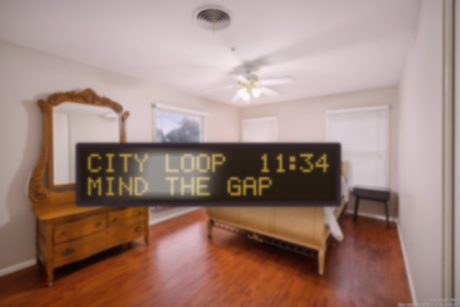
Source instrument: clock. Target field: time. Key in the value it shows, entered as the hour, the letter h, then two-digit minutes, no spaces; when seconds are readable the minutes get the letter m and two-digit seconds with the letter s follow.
11h34
